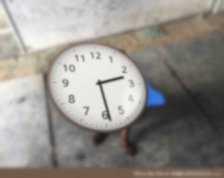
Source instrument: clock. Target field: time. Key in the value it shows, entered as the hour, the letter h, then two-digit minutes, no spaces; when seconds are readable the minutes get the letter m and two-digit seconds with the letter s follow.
2h29
